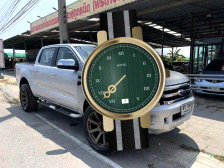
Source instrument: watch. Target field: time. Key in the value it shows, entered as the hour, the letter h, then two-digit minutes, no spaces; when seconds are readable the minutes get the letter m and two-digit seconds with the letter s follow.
7h38
